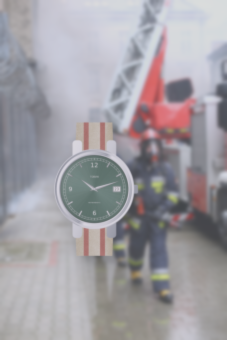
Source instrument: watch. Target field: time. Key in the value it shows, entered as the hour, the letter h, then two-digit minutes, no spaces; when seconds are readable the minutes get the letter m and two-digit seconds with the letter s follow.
10h12
